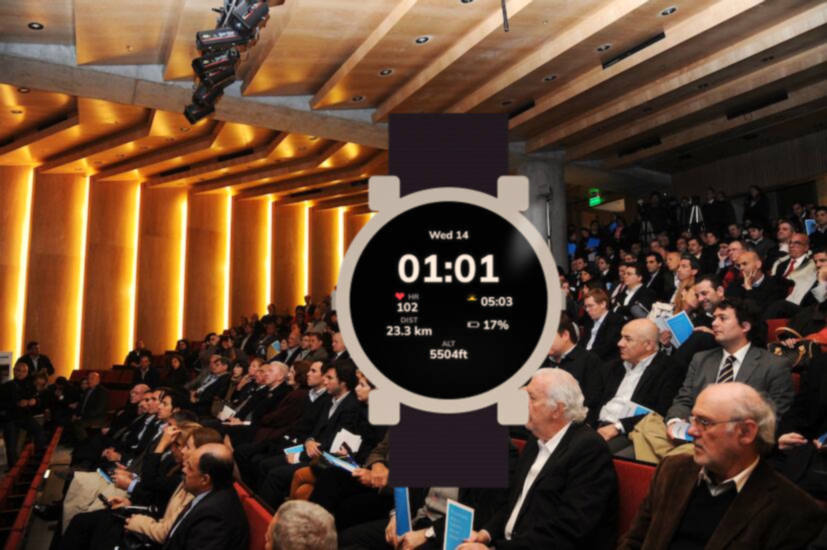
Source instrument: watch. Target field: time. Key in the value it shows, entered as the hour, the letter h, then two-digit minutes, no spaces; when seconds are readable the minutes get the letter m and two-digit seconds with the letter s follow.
1h01
